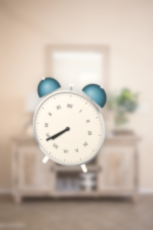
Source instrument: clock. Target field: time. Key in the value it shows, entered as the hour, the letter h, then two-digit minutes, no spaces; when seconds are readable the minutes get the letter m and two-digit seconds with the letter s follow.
7h39
